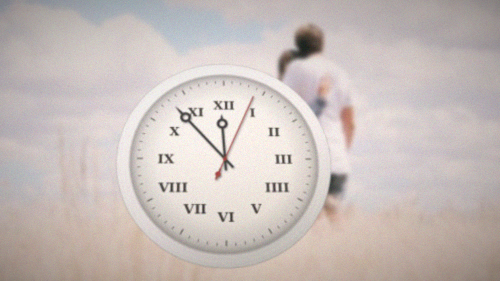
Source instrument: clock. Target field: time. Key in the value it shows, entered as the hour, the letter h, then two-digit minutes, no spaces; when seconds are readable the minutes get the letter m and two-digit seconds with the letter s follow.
11h53m04s
